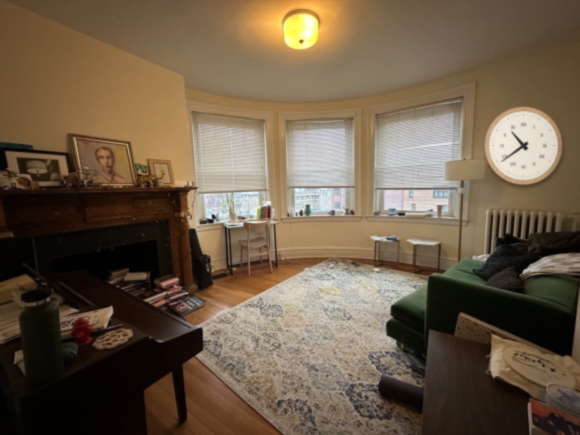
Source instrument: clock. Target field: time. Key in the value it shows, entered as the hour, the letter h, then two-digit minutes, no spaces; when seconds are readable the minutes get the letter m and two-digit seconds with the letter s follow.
10h39
